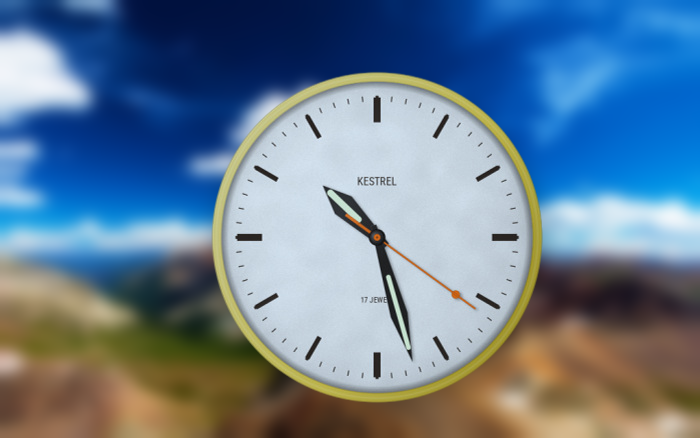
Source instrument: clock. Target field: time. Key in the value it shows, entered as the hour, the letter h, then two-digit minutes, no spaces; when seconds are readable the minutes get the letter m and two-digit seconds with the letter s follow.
10h27m21s
